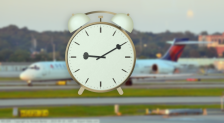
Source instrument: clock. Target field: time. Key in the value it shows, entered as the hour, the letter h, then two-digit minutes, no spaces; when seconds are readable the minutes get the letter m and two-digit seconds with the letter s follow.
9h10
